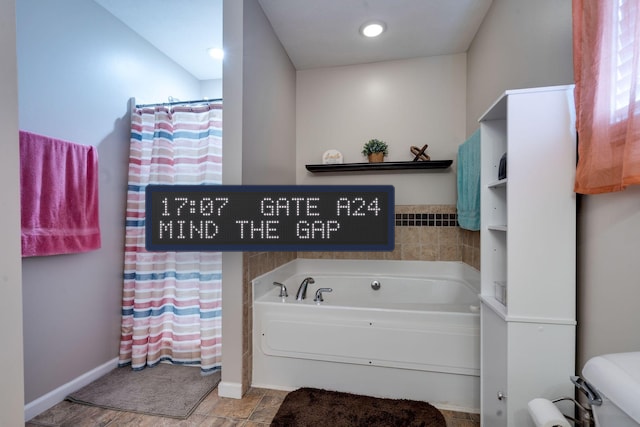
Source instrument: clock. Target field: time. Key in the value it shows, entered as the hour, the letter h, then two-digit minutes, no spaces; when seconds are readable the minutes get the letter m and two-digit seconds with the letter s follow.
17h07
